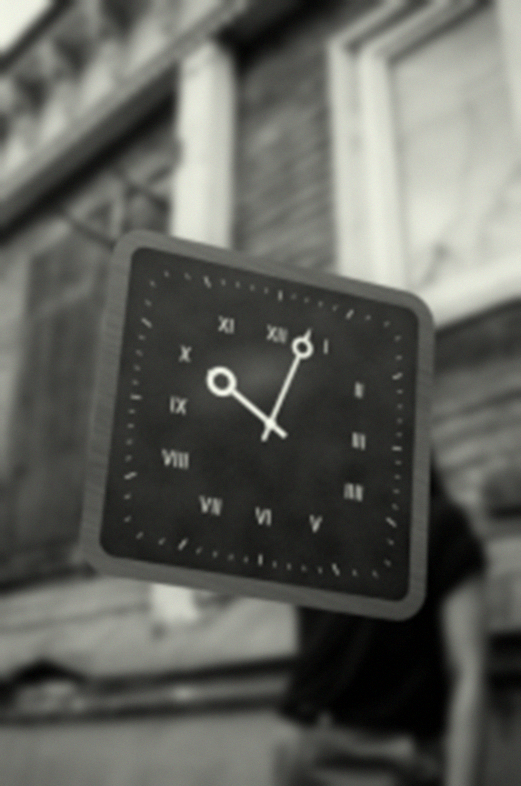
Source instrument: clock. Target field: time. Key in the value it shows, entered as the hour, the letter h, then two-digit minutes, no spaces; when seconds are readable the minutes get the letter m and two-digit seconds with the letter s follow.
10h03
